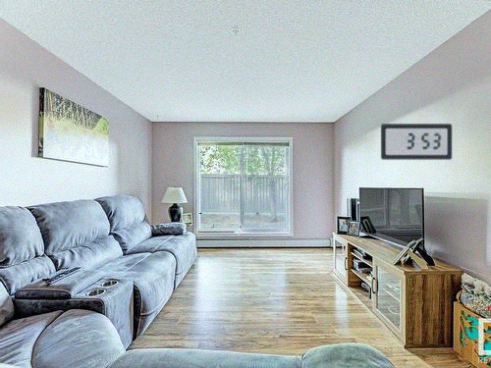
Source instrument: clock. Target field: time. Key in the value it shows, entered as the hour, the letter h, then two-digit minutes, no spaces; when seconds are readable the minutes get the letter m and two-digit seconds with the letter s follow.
3h53
